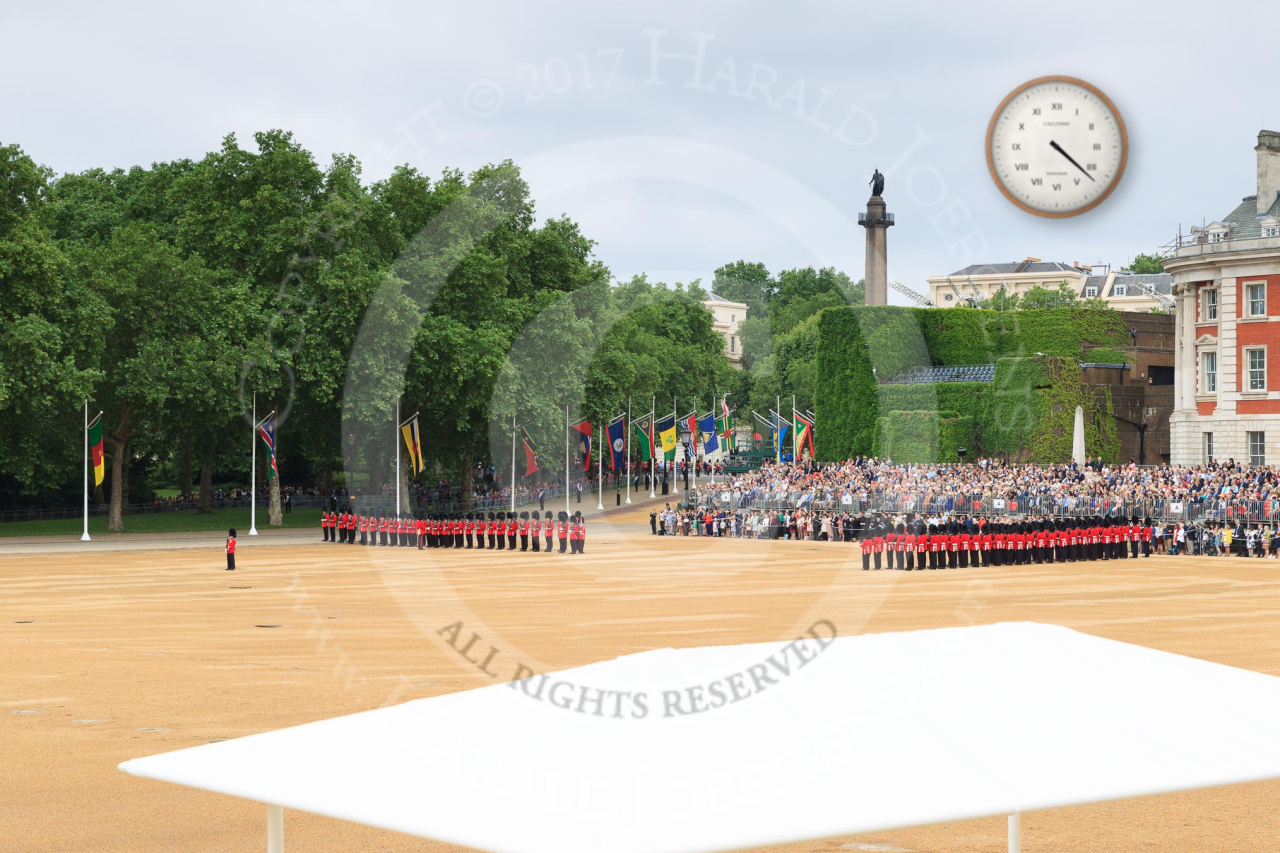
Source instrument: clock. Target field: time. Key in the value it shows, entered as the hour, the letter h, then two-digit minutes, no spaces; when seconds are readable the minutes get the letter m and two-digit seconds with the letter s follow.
4h22
